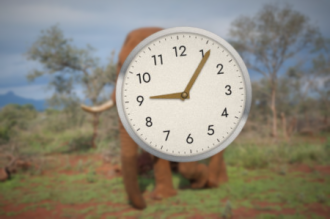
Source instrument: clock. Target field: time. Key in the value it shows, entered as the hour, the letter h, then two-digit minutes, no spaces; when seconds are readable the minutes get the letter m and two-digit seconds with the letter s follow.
9h06
